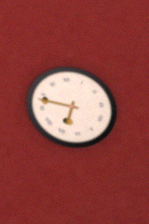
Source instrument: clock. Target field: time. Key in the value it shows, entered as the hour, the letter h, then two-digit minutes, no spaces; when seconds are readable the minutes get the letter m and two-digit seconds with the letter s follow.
6h48
